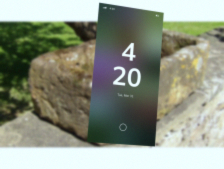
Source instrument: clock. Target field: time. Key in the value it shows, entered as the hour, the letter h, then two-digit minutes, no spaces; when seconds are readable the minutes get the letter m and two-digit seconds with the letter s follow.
4h20
